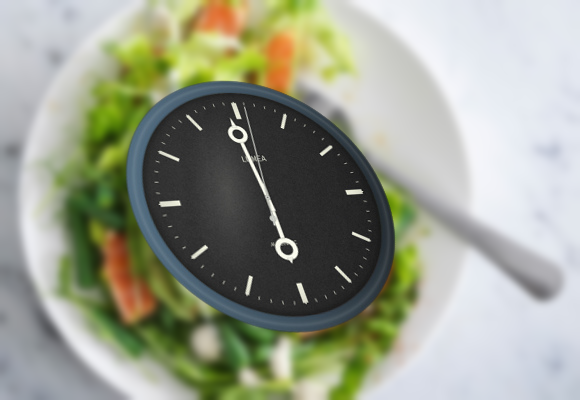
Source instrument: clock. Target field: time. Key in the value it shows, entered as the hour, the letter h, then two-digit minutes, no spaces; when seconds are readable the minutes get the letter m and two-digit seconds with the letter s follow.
5h59m01s
